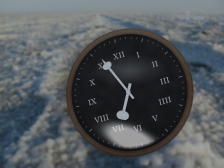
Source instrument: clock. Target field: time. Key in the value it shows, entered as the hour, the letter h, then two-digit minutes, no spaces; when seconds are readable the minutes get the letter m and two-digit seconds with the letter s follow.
6h56
